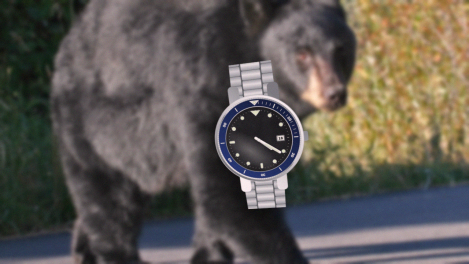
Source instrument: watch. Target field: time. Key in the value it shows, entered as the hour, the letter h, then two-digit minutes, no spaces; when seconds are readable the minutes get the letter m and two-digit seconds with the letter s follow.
4h21
